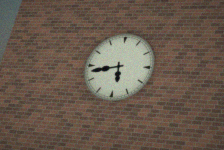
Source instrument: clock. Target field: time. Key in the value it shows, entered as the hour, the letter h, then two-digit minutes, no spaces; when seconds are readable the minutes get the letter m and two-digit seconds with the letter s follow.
5h43
